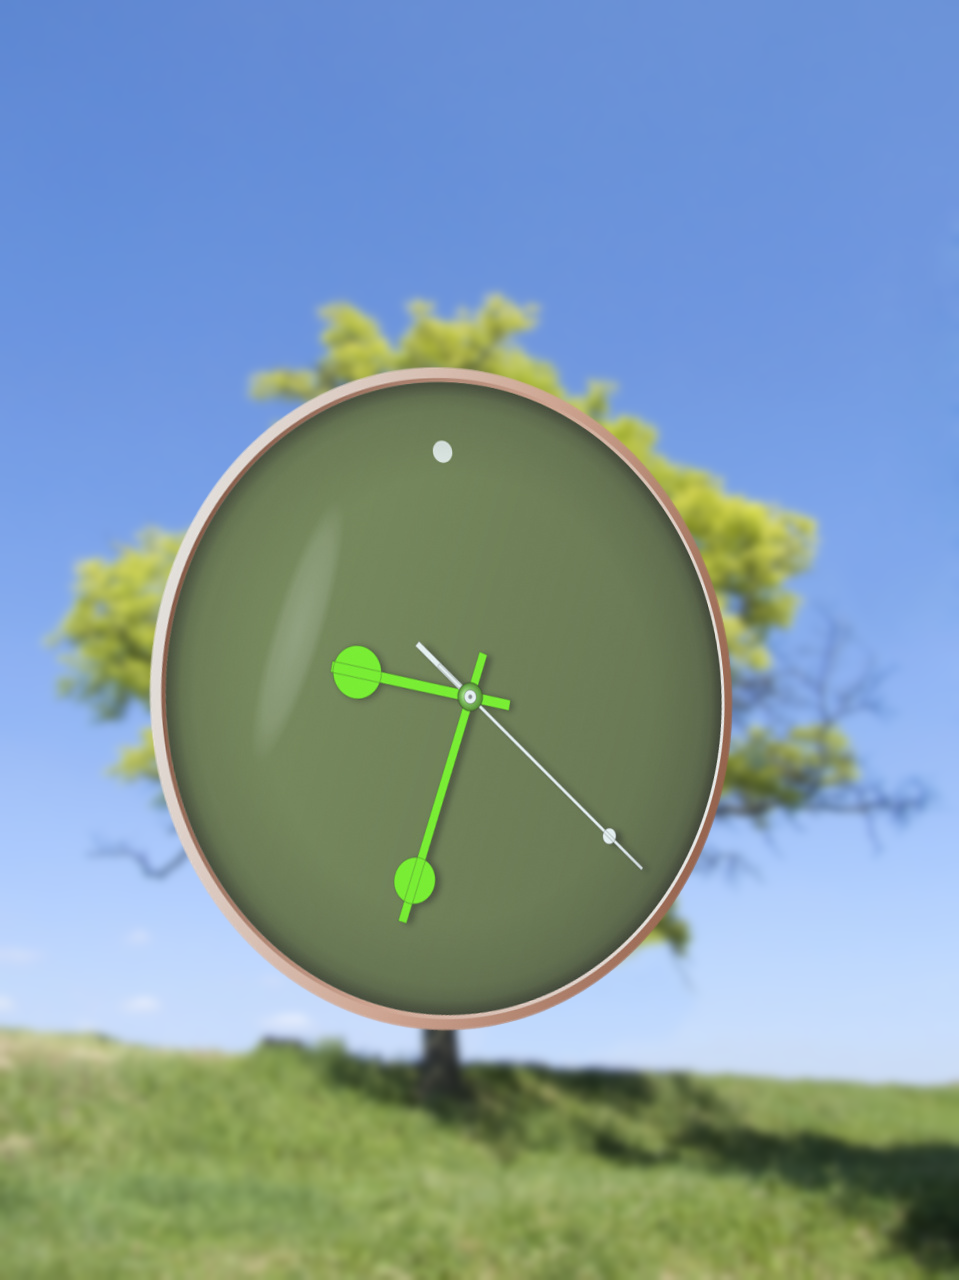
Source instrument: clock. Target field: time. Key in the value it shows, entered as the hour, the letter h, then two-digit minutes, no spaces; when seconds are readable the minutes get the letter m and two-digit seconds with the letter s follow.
9h34m23s
